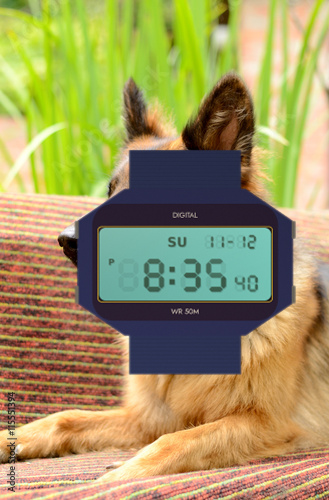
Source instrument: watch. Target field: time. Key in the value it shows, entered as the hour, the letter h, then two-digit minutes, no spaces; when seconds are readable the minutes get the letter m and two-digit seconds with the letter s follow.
8h35m40s
